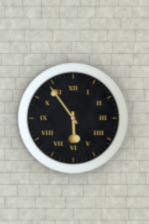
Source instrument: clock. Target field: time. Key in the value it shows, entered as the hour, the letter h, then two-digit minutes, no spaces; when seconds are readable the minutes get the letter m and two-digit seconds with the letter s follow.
5h54
